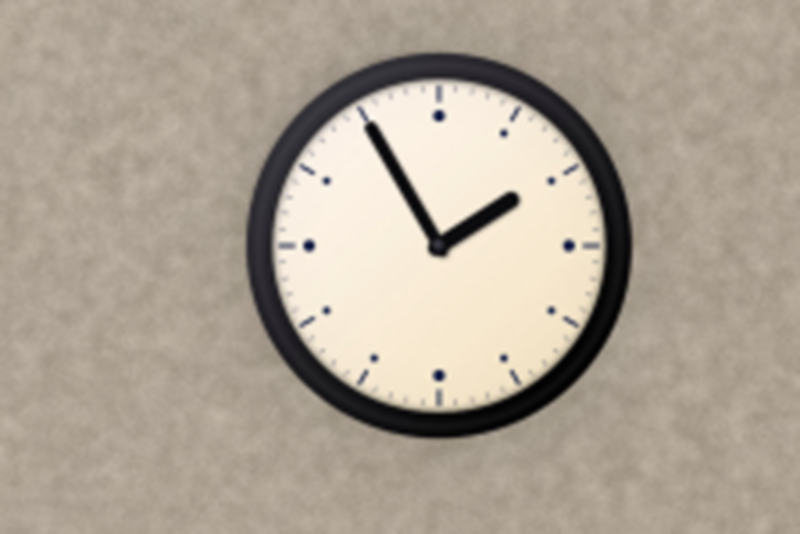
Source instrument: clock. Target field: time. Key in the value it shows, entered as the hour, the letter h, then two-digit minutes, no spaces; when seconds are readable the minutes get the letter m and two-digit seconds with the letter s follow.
1h55
